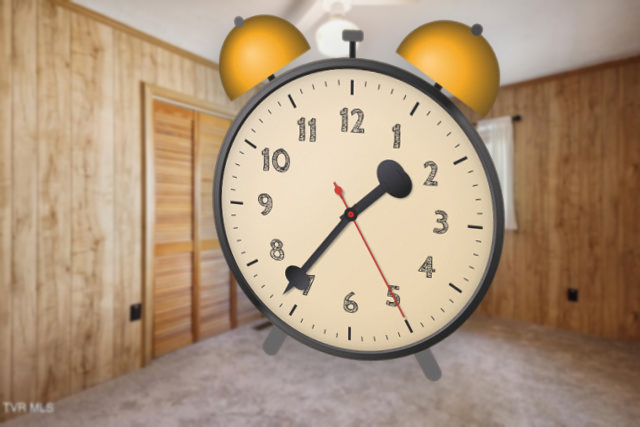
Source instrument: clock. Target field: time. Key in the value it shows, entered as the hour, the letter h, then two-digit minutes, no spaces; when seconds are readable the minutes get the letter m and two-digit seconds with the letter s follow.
1h36m25s
